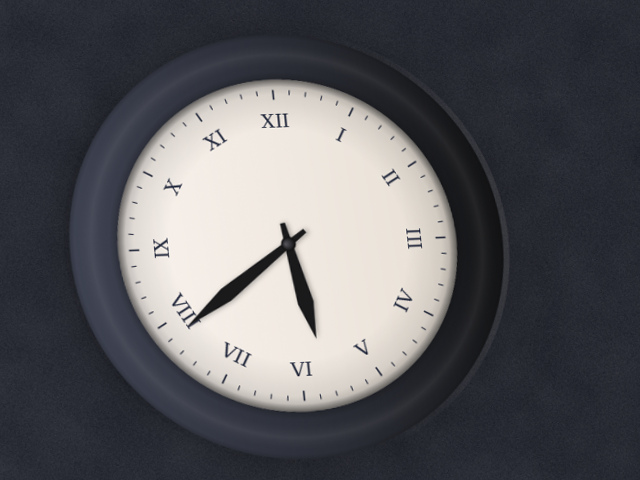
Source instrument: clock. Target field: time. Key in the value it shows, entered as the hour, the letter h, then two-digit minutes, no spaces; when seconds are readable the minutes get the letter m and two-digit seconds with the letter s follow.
5h39
